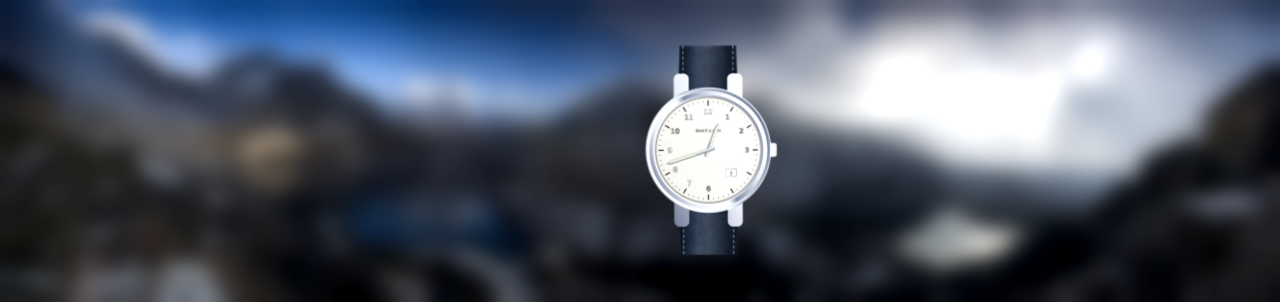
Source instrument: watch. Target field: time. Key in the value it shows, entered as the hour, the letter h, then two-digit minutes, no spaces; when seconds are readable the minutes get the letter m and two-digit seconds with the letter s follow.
12h42
